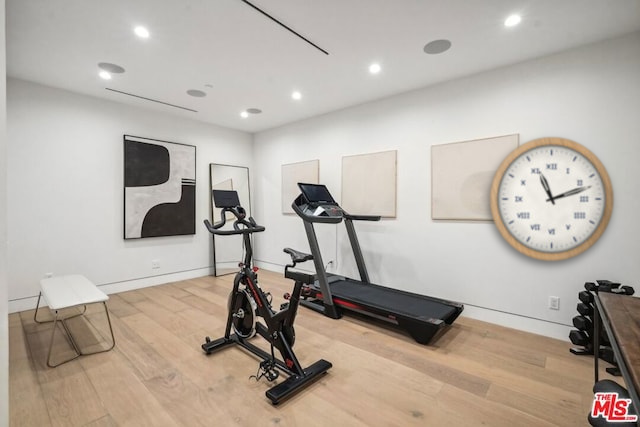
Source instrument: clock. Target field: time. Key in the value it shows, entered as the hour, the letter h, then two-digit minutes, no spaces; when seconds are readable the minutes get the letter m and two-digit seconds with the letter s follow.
11h12
